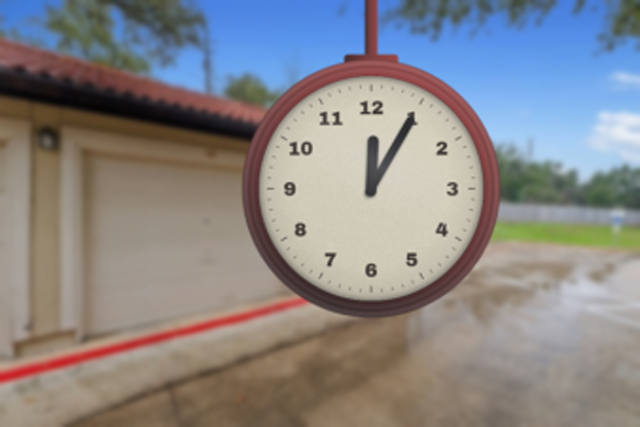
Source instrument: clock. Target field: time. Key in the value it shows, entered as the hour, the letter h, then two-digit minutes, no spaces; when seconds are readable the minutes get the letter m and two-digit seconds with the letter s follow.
12h05
